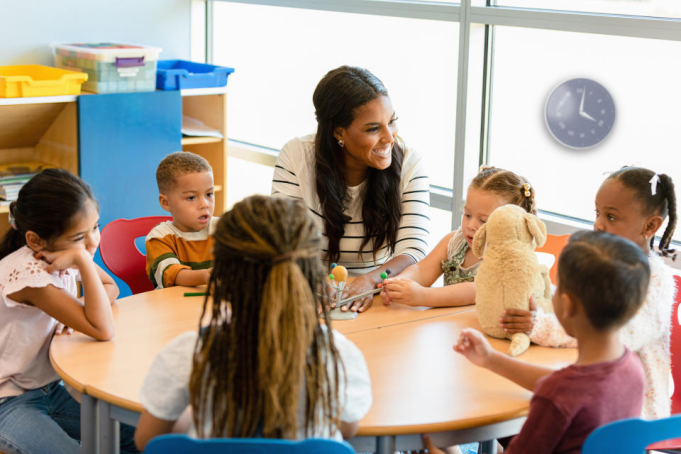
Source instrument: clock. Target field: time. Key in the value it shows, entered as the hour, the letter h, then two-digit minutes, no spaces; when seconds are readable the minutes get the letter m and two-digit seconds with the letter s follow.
4h02
